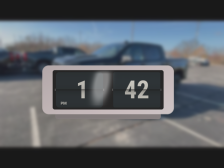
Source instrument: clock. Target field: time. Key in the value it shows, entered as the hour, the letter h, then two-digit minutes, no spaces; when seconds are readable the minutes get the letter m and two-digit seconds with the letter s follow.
1h42
